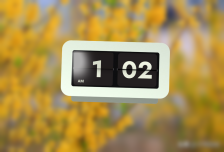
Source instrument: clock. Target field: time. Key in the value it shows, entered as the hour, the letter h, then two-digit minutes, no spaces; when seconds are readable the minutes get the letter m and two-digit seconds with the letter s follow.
1h02
